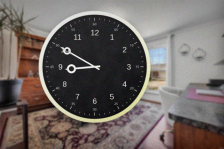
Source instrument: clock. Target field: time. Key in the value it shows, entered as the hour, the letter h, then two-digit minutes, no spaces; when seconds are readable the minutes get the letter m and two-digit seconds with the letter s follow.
8h50
